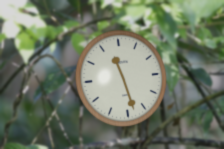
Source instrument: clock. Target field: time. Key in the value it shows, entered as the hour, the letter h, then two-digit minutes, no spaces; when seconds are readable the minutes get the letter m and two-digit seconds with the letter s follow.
11h28
